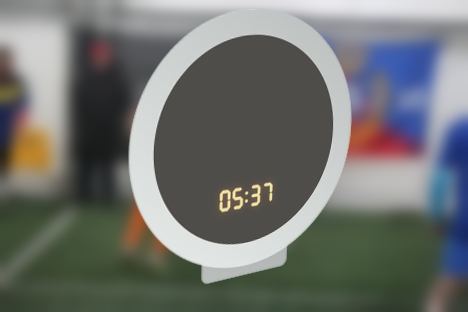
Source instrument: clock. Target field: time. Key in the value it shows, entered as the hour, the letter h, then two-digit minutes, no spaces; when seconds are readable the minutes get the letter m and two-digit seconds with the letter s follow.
5h37
